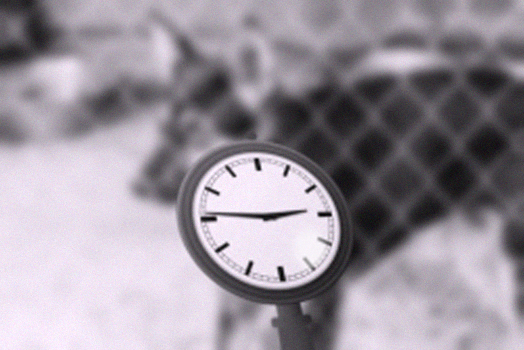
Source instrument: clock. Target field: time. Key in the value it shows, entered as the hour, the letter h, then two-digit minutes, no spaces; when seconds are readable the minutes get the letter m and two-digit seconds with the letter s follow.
2h46
